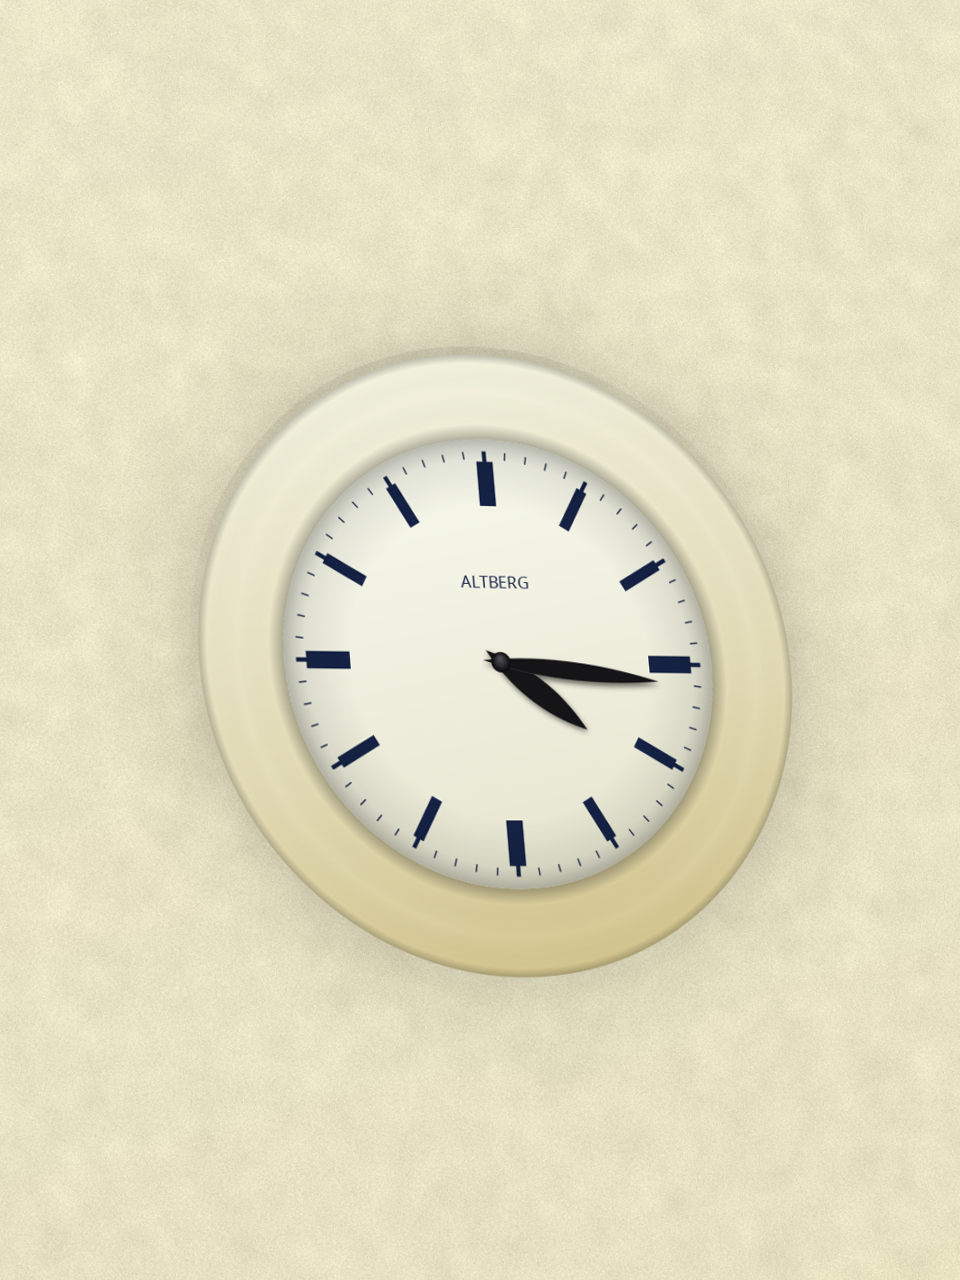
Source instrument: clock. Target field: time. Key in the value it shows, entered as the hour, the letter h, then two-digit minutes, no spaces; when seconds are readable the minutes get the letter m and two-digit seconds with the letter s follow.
4h16
